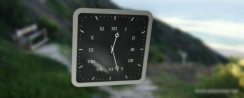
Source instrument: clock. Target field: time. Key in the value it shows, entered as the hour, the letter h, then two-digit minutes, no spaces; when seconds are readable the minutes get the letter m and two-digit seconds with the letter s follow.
12h27
